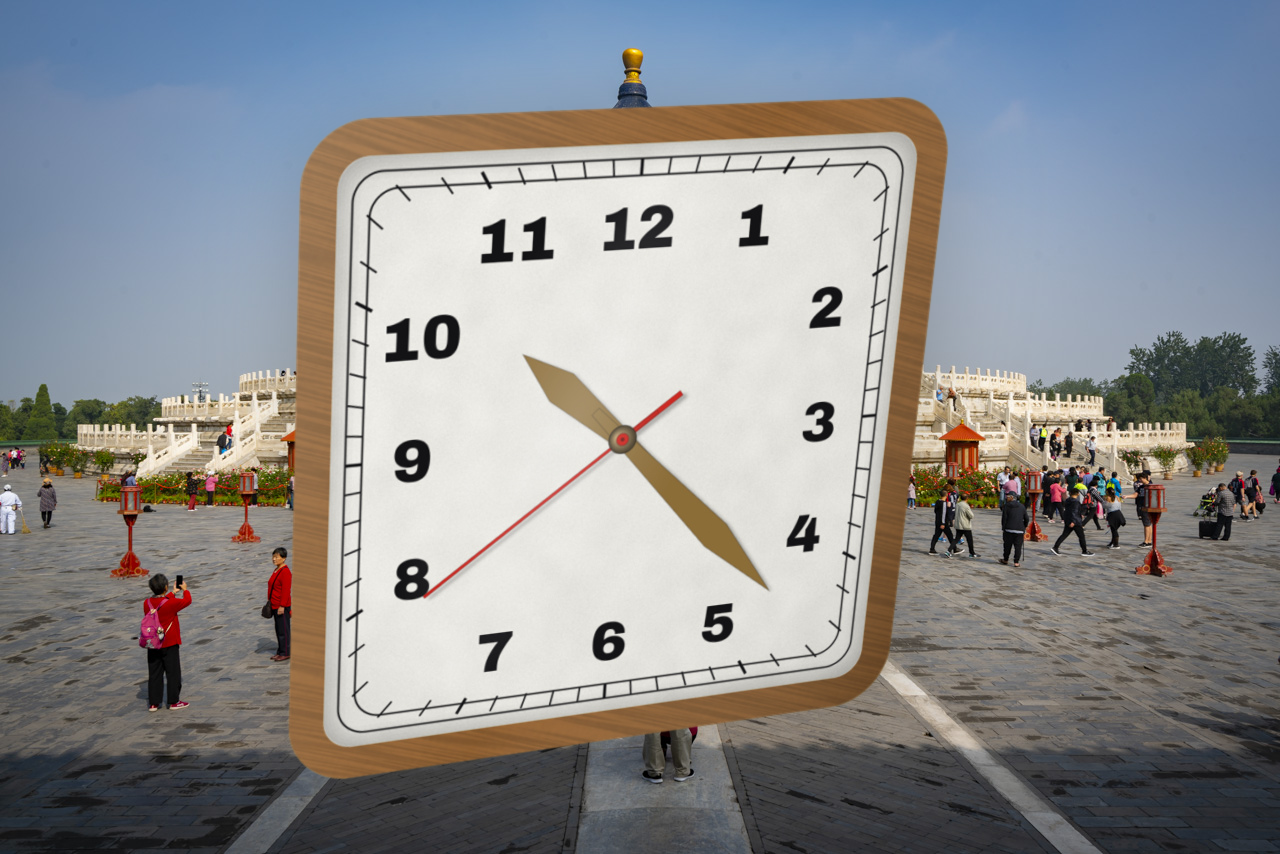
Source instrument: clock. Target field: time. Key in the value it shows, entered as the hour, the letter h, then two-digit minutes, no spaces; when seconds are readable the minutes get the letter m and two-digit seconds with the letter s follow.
10h22m39s
